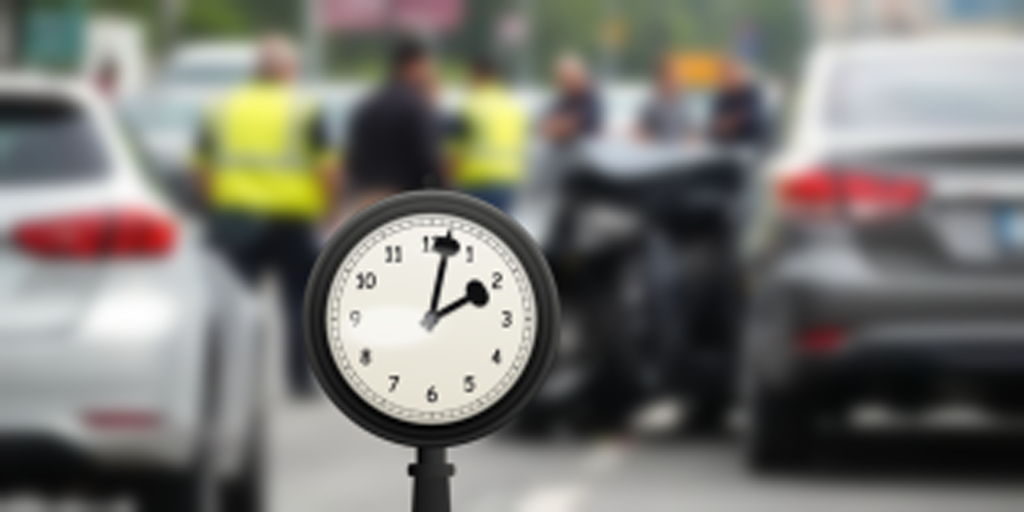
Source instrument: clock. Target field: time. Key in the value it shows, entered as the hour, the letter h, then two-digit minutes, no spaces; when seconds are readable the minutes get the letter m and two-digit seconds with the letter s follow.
2h02
